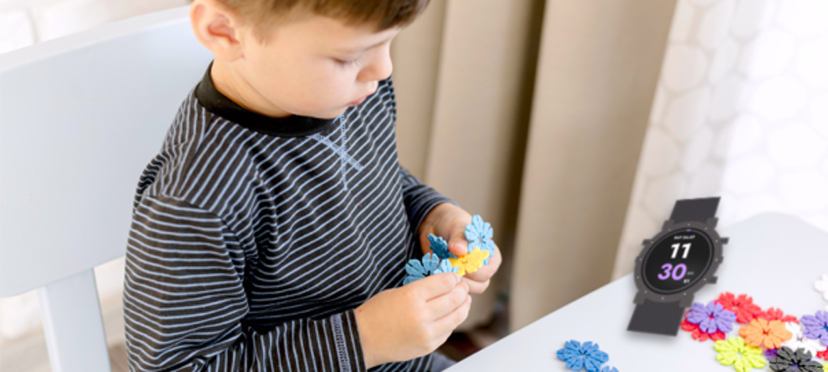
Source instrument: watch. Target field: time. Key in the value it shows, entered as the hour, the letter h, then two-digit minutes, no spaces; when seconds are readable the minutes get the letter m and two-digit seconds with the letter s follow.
11h30
